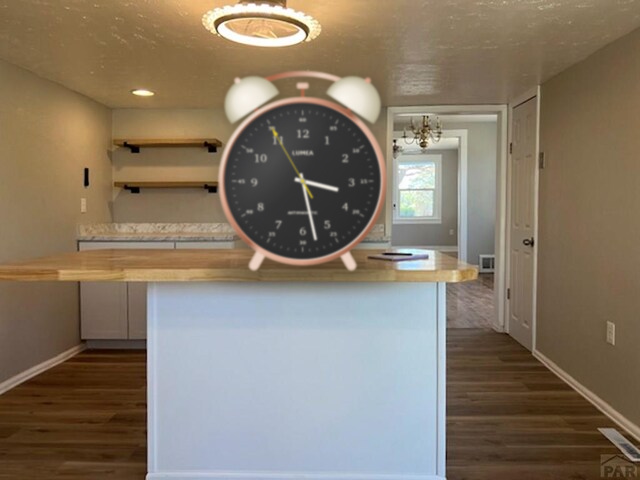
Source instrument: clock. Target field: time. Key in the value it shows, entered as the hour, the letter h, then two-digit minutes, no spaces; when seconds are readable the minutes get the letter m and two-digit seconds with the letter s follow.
3h27m55s
